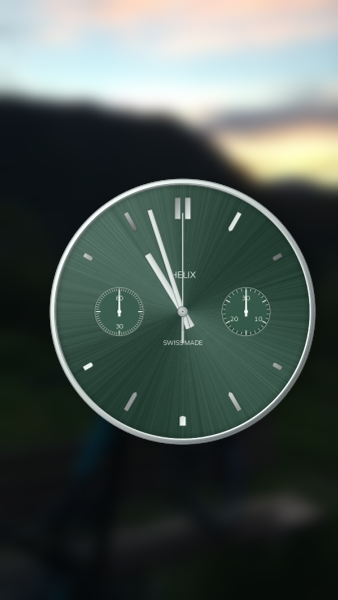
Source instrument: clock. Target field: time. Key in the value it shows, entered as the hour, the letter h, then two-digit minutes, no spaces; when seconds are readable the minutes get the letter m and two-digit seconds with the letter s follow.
10h57
